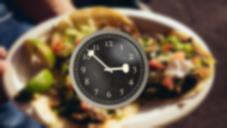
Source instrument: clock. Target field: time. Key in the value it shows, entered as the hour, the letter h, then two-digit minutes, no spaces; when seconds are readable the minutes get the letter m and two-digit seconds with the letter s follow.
2h52
